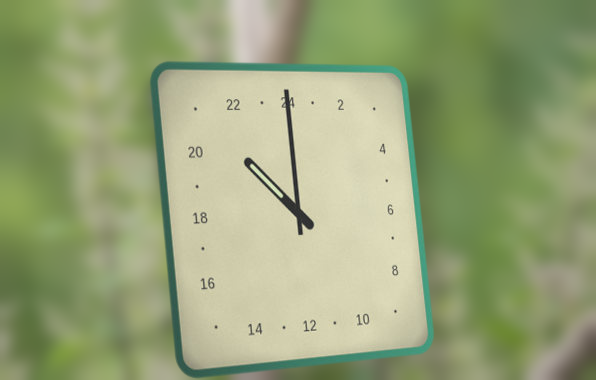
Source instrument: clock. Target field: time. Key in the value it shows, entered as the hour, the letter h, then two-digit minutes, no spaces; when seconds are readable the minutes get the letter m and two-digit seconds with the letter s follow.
21h00
